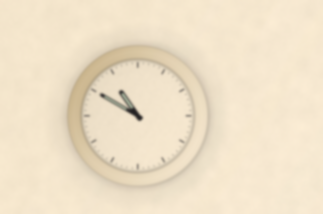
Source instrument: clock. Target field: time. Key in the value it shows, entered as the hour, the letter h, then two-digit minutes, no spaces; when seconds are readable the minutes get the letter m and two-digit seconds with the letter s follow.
10h50
